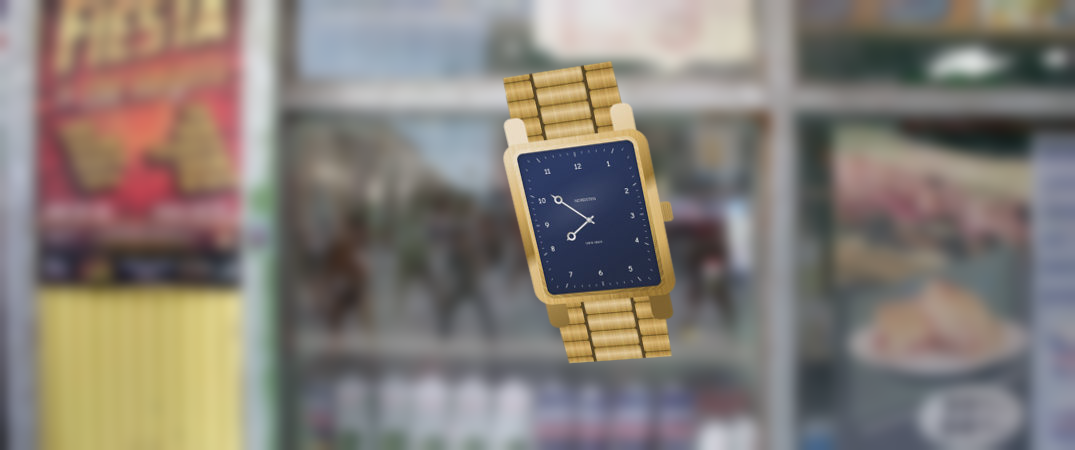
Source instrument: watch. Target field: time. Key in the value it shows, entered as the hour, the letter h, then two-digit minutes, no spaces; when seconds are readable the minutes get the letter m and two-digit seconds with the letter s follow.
7h52
